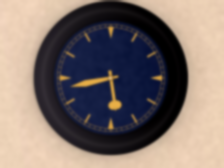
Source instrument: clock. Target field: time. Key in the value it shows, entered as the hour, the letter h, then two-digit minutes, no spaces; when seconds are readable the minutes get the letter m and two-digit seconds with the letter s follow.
5h43
